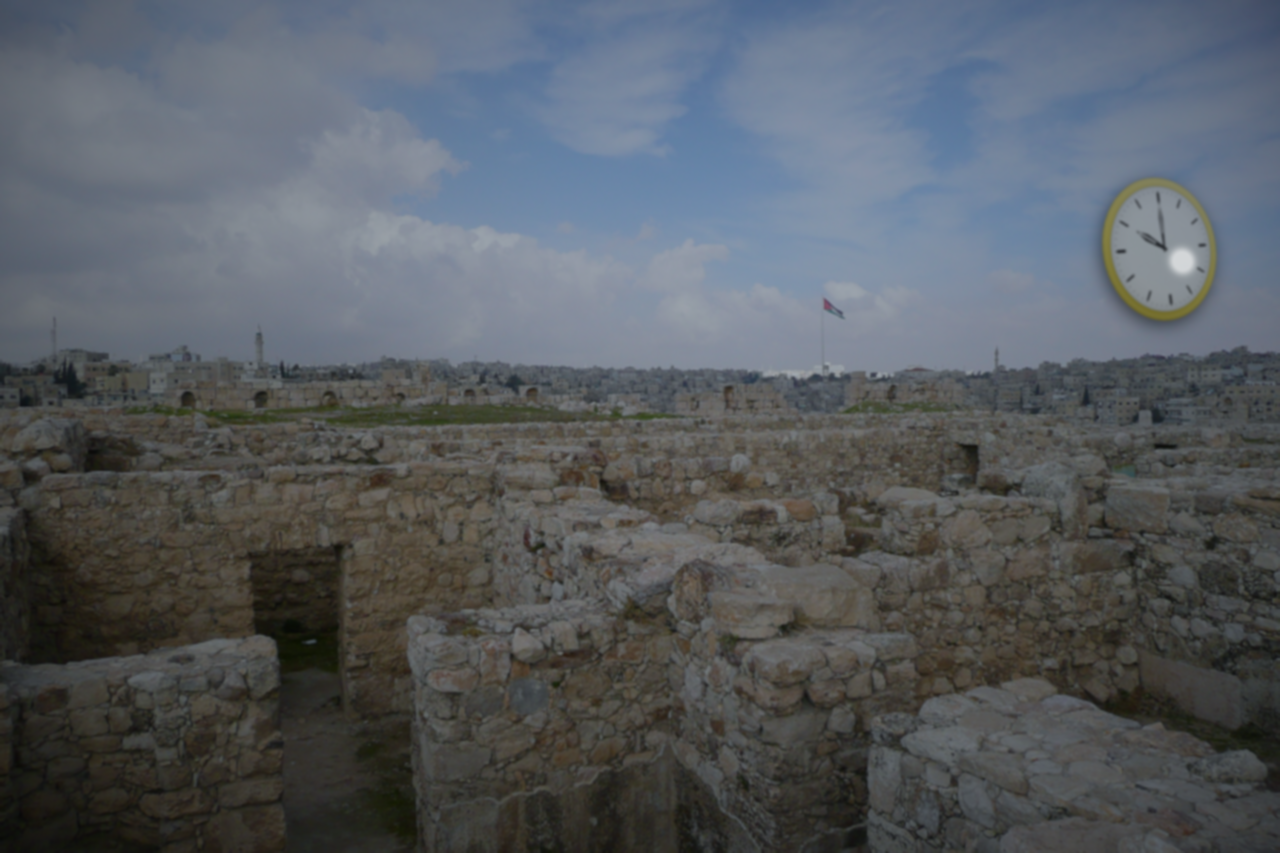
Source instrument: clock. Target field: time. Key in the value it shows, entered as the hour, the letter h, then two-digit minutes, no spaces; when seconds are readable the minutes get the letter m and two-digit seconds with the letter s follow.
10h00
